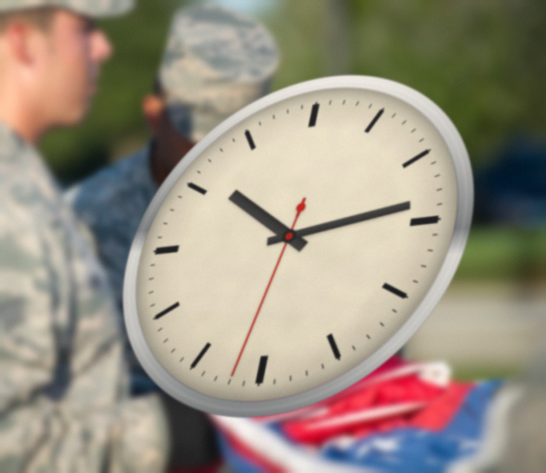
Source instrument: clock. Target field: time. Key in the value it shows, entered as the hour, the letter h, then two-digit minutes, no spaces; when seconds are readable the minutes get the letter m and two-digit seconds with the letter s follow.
10h13m32s
